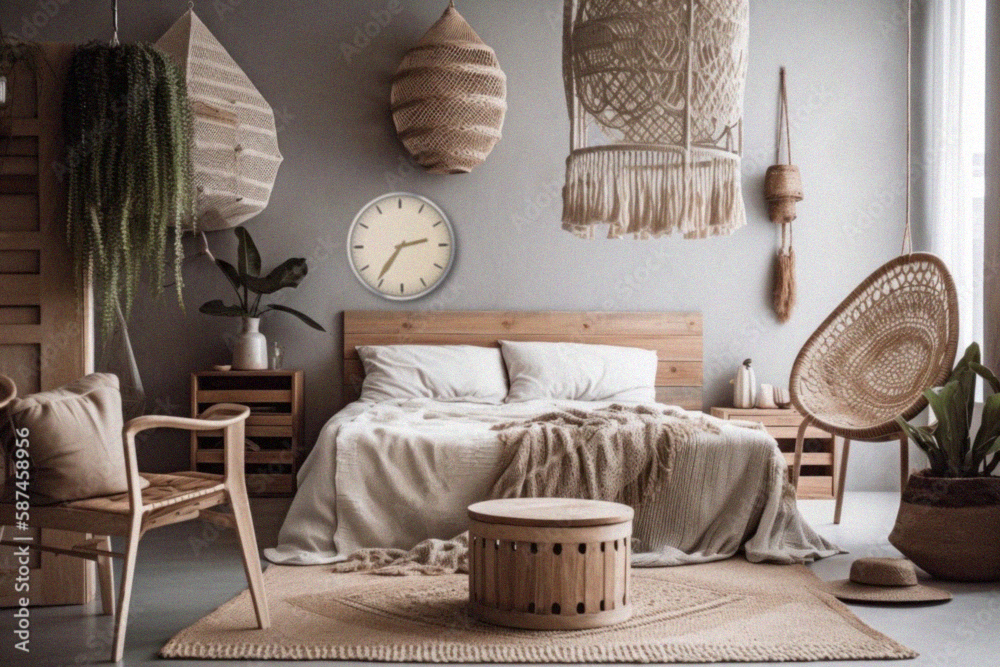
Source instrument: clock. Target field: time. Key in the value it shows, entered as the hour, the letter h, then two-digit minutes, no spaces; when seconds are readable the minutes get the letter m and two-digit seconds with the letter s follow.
2h36
